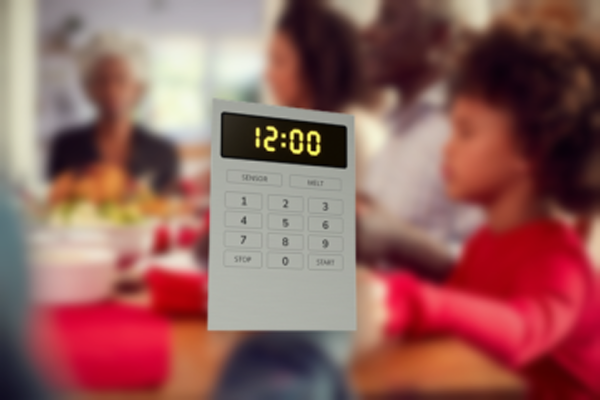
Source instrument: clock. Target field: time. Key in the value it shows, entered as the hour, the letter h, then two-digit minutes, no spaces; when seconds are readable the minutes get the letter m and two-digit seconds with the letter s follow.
12h00
